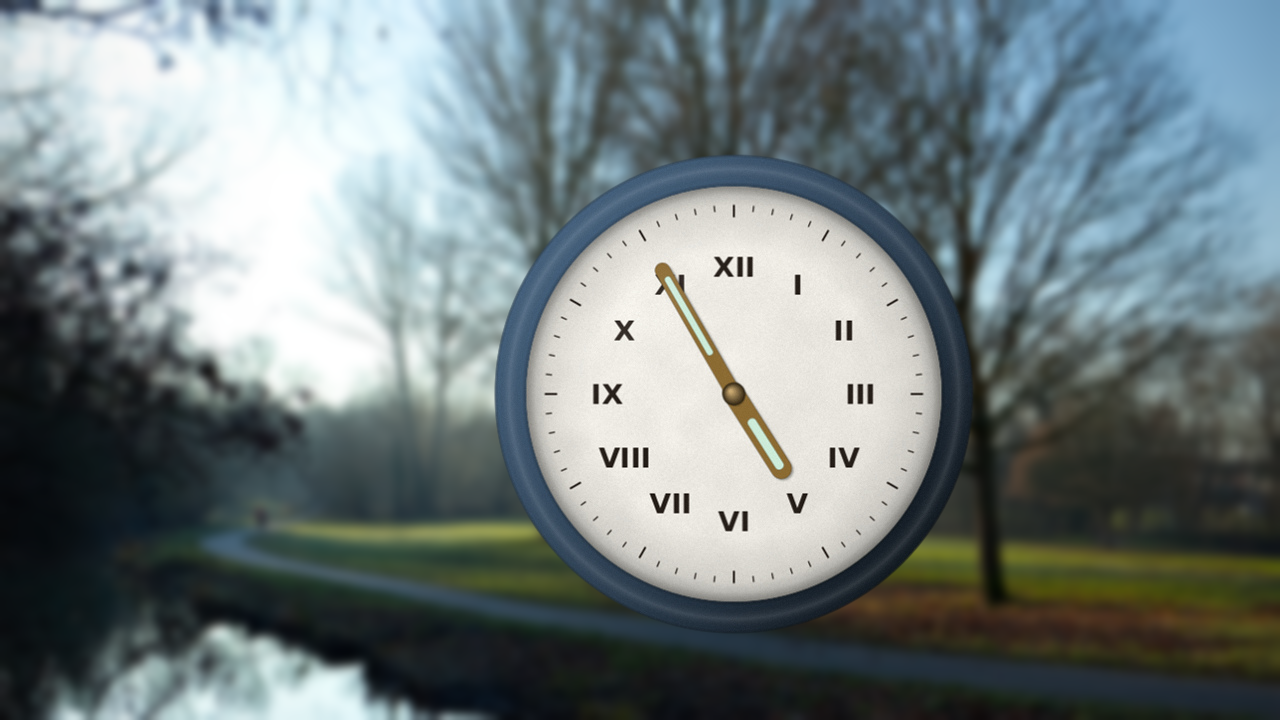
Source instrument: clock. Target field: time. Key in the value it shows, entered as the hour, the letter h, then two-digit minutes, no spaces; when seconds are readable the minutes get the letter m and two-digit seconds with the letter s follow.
4h55
